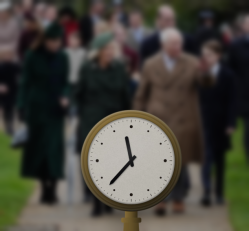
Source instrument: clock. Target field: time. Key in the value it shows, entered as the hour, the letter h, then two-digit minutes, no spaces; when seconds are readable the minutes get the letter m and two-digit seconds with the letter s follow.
11h37
